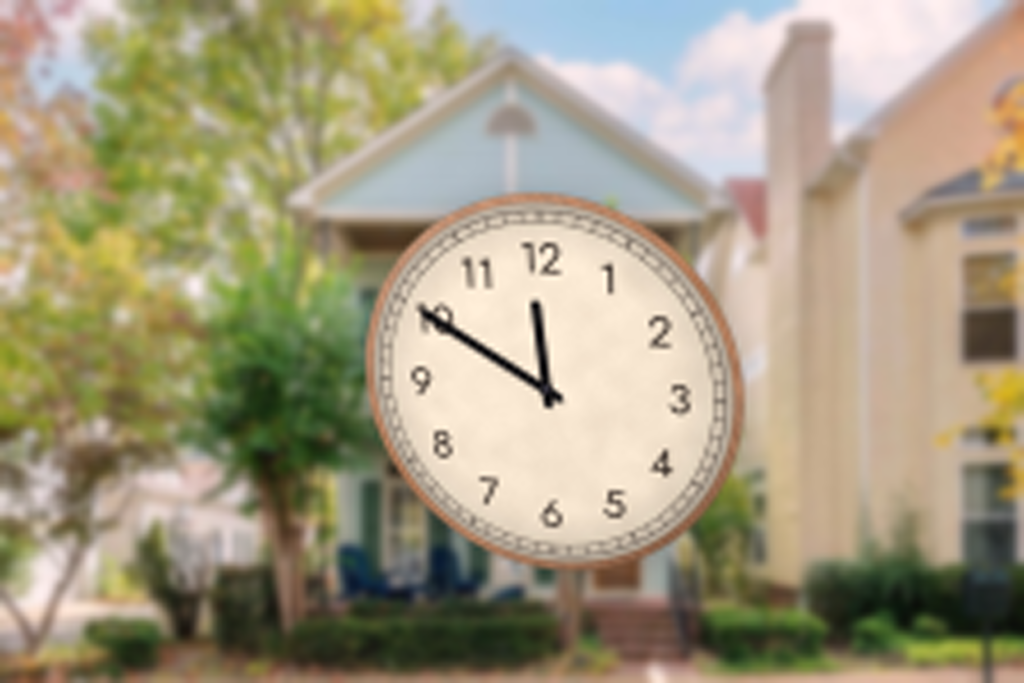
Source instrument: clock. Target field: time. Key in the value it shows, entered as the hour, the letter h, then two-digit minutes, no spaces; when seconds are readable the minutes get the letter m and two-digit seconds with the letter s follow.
11h50
